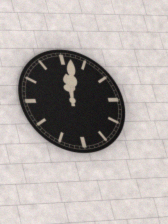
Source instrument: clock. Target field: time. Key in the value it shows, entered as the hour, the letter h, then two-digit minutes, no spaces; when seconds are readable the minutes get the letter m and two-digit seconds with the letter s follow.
12h02
